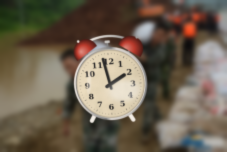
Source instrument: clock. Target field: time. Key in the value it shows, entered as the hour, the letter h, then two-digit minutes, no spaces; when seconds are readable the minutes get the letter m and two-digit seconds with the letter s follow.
1h58
